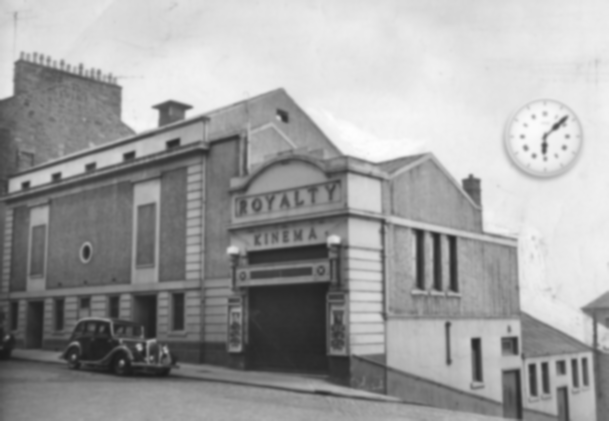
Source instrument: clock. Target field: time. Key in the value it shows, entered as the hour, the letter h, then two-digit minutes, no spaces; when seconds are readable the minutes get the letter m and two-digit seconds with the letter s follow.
6h08
